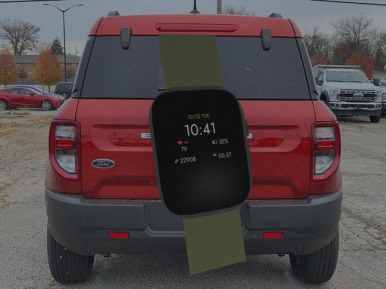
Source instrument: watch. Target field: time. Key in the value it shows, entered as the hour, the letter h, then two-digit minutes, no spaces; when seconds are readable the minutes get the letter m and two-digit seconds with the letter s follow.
10h41
